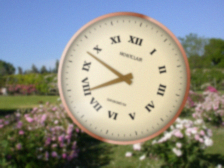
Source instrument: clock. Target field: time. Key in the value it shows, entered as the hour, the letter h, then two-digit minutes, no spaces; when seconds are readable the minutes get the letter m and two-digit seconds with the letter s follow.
7h48
